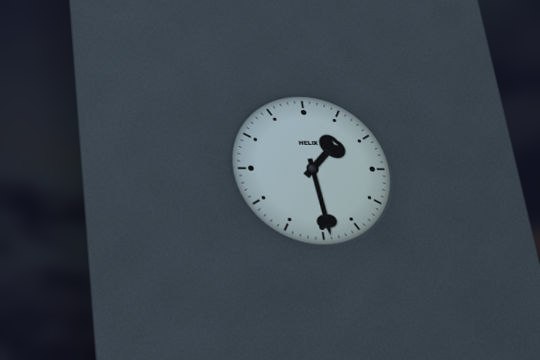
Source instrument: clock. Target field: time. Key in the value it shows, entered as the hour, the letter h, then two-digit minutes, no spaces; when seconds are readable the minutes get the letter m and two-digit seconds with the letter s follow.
1h29
